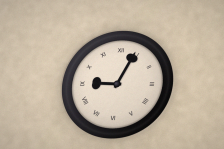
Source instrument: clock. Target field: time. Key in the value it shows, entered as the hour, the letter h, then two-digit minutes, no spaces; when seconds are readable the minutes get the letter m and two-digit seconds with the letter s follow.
9h04
